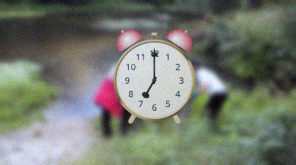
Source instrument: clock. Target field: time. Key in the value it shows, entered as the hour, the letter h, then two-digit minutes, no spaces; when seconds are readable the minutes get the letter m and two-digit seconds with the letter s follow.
7h00
